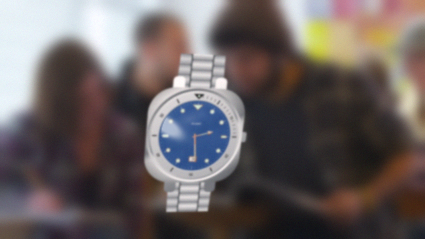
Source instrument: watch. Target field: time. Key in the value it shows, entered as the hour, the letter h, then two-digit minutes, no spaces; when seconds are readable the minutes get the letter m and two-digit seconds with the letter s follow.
2h29
